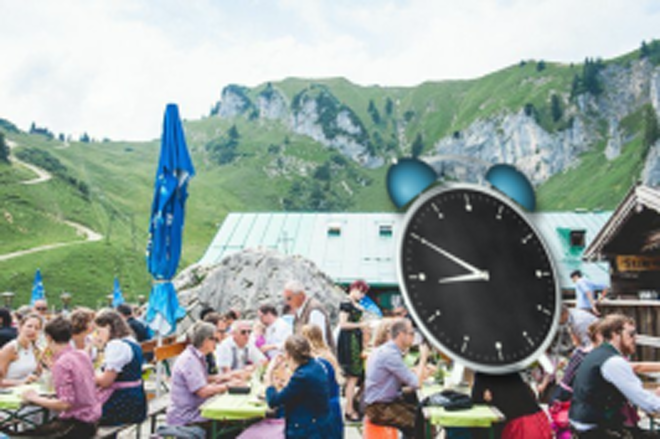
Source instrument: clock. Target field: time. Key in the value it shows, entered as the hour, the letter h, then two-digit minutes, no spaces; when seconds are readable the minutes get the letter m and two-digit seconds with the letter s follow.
8h50
